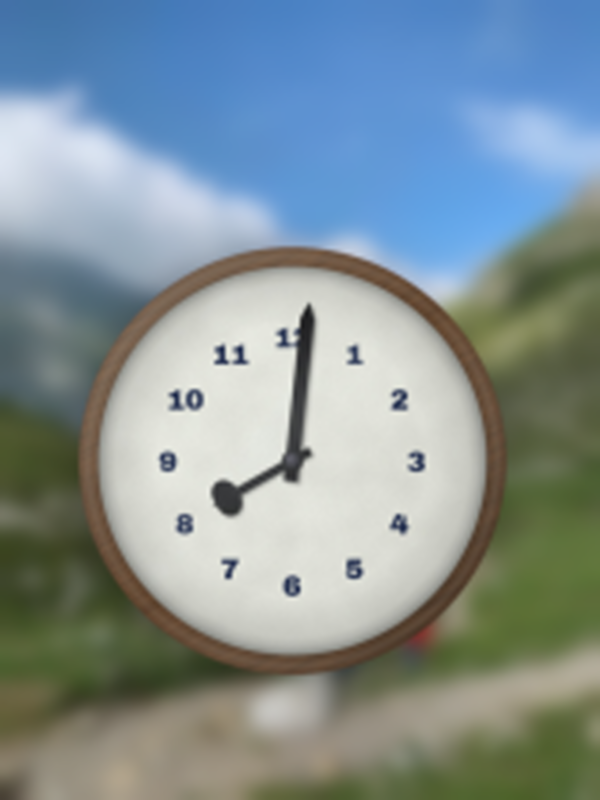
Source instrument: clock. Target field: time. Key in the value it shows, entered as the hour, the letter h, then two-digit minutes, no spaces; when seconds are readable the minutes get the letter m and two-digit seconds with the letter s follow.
8h01
